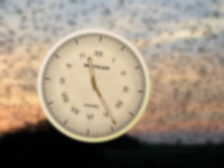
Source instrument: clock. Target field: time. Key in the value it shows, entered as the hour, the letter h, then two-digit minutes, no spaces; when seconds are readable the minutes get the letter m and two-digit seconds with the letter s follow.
11h24
